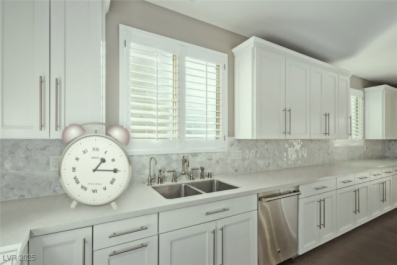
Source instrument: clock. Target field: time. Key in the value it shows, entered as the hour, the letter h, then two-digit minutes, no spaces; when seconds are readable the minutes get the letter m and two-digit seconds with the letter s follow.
1h15
